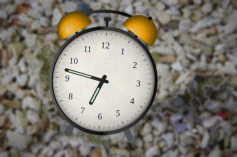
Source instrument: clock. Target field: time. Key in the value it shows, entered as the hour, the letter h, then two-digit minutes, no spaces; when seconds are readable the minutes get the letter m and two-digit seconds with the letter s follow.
6h47
